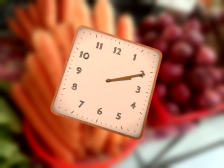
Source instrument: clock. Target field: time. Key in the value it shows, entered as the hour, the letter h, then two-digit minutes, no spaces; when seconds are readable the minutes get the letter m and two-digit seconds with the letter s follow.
2h10
